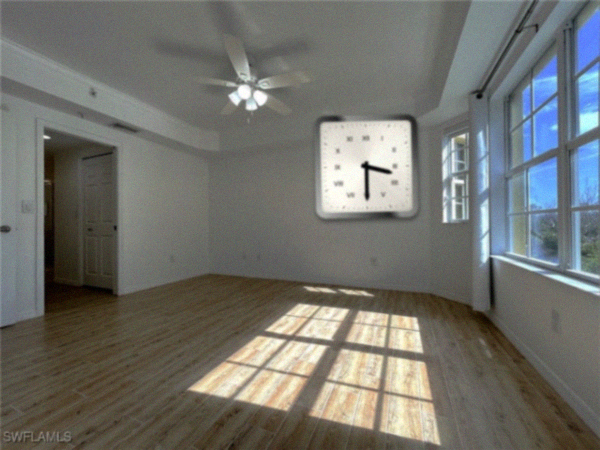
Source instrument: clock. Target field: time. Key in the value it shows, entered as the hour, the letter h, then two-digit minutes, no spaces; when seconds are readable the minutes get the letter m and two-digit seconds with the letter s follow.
3h30
